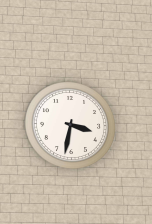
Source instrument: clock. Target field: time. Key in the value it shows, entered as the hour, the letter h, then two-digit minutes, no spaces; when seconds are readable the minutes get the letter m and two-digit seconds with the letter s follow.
3h32
